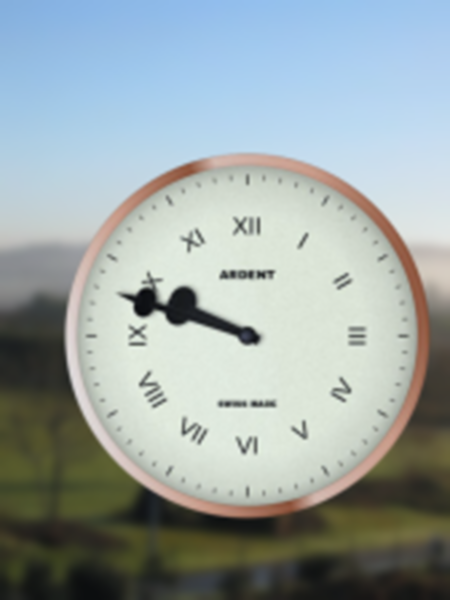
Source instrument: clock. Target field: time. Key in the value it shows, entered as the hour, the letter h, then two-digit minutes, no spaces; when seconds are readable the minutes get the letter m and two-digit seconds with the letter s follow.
9h48
